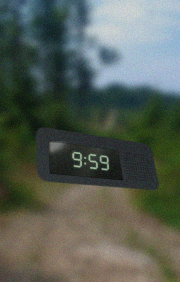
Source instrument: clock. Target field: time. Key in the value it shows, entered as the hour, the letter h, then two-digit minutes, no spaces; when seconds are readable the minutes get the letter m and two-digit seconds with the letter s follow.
9h59
